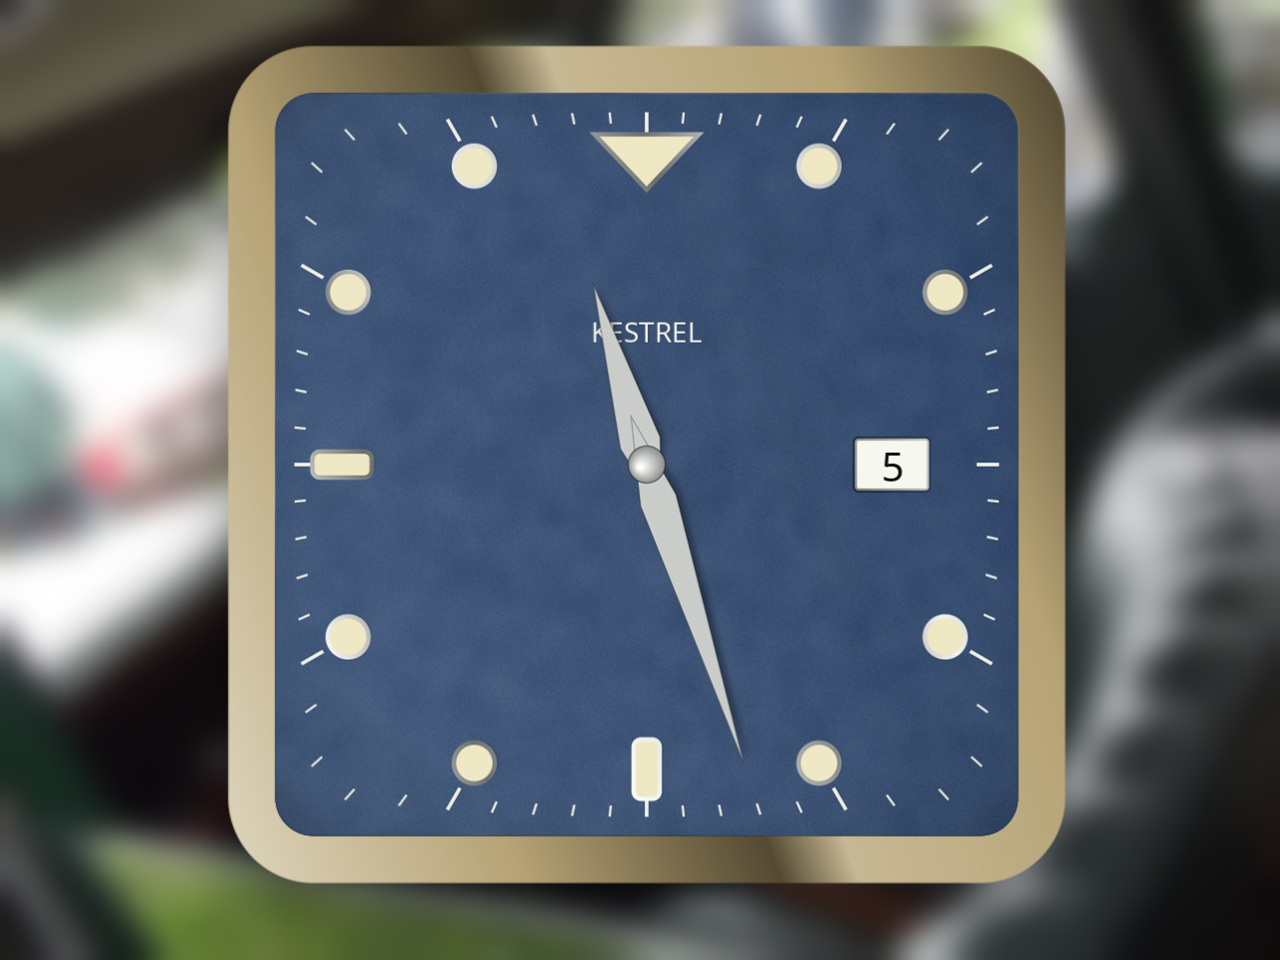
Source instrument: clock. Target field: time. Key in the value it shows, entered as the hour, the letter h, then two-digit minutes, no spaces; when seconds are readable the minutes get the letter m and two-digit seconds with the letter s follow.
11h27
